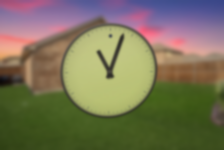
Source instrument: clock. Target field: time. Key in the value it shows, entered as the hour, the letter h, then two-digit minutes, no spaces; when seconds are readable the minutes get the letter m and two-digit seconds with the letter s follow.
11h03
